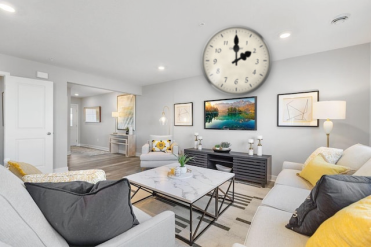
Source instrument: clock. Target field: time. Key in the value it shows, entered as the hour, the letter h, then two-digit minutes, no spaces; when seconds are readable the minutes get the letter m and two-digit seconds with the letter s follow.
2h00
